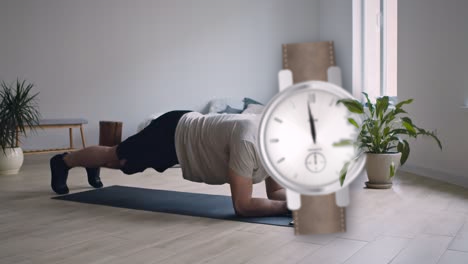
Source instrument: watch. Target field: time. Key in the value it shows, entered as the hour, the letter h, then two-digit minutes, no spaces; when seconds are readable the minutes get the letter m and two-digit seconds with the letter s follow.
11h59
